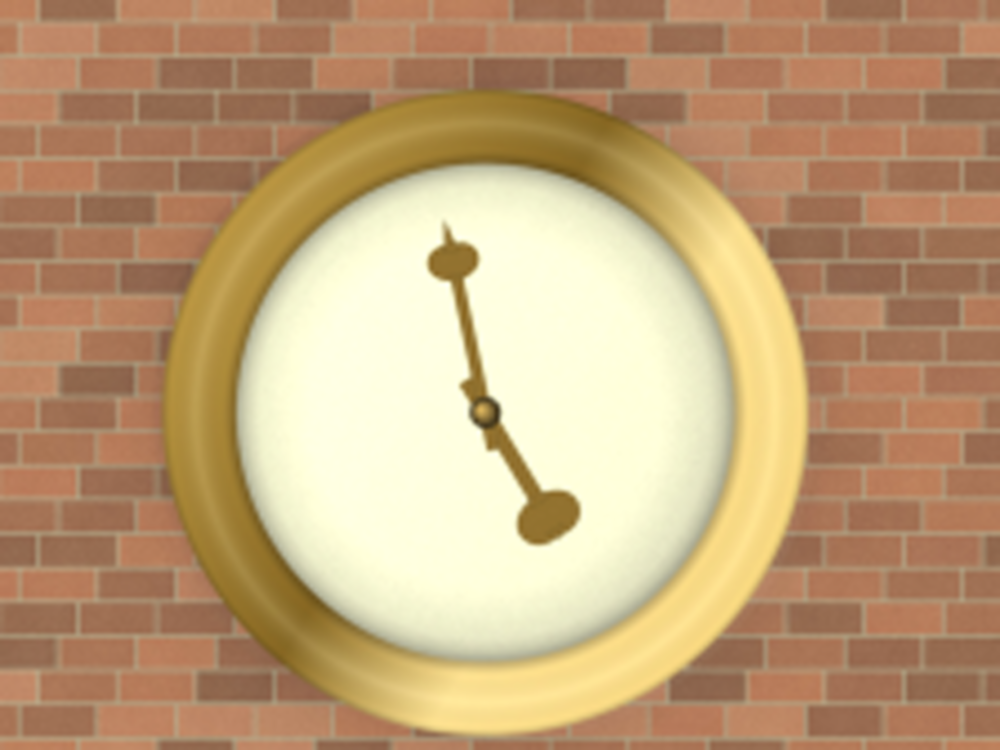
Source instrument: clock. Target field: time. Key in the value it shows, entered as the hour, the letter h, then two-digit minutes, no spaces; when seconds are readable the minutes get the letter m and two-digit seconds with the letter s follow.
4h58
